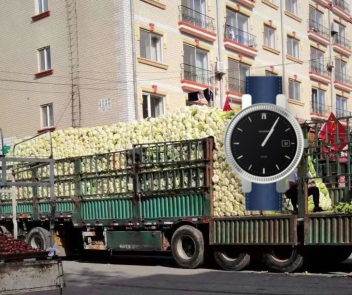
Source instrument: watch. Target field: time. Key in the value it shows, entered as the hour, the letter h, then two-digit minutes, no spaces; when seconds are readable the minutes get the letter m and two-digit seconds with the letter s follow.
1h05
